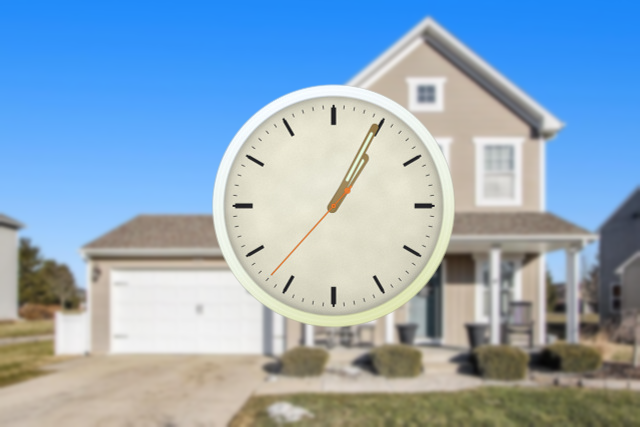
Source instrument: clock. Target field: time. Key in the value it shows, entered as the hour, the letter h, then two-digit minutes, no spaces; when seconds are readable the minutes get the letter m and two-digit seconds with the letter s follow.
1h04m37s
